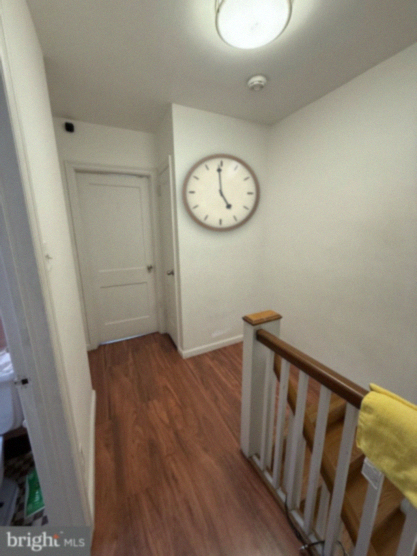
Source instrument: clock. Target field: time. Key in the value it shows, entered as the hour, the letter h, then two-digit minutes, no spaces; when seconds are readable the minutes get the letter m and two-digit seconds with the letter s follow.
4h59
